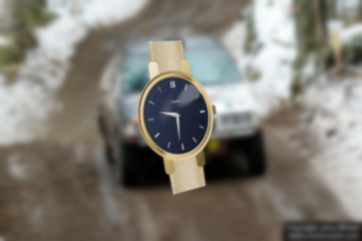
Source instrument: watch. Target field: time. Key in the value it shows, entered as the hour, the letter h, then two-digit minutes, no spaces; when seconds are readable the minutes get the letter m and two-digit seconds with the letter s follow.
9h31
